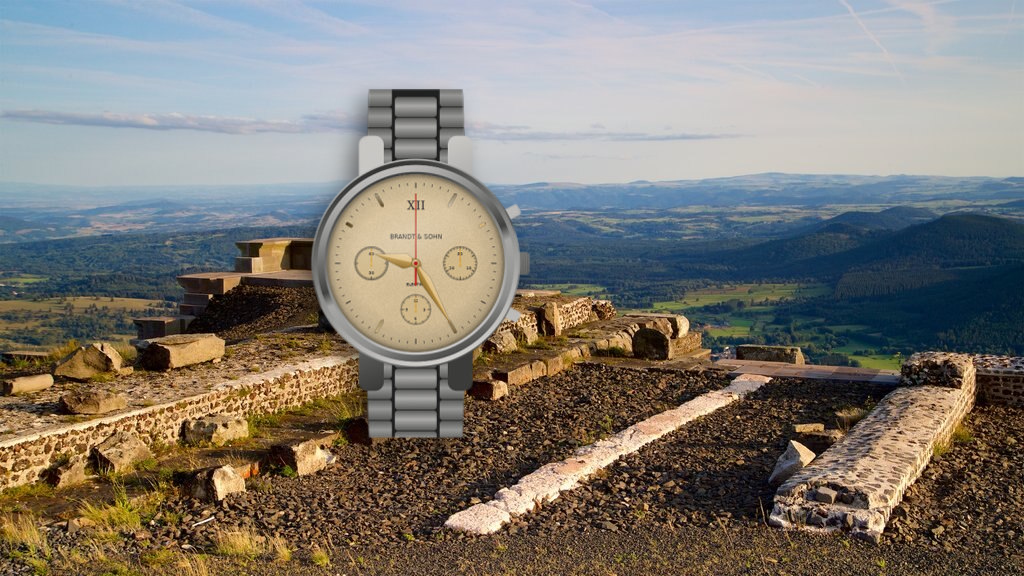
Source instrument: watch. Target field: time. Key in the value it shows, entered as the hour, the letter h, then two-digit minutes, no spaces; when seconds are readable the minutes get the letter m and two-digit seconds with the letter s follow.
9h25
